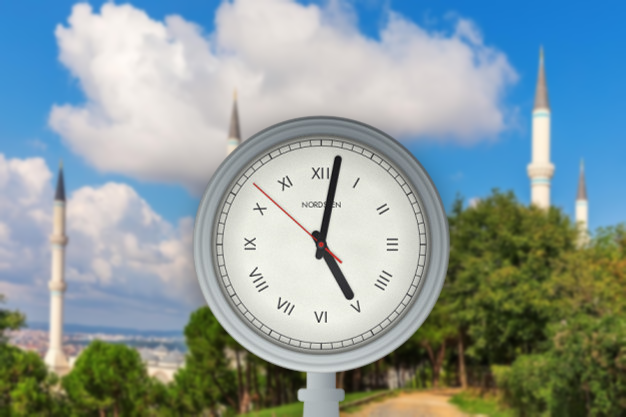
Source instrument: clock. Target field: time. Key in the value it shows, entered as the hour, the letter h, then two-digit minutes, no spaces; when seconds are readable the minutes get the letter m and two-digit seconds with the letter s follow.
5h01m52s
